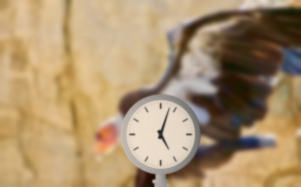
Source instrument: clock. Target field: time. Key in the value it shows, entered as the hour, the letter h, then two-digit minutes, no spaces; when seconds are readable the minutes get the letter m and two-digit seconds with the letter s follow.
5h03
